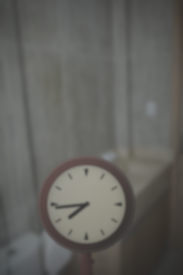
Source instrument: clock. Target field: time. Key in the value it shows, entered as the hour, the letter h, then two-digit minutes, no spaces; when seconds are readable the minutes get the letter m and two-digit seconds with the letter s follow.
7h44
